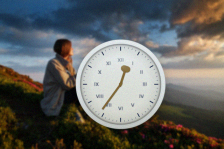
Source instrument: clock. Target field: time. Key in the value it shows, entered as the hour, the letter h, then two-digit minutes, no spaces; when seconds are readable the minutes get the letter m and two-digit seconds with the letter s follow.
12h36
